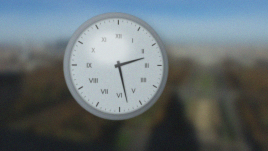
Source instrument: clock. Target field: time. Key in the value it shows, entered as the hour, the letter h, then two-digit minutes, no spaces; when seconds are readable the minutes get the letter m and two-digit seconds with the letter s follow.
2h28
